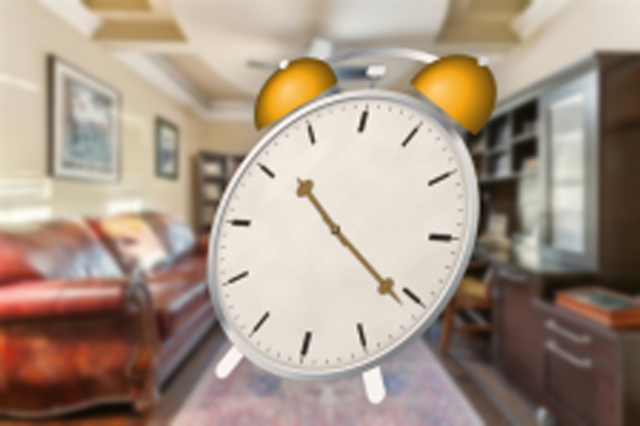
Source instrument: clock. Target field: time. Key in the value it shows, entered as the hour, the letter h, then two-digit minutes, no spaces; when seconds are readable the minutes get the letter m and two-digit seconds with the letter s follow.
10h21
